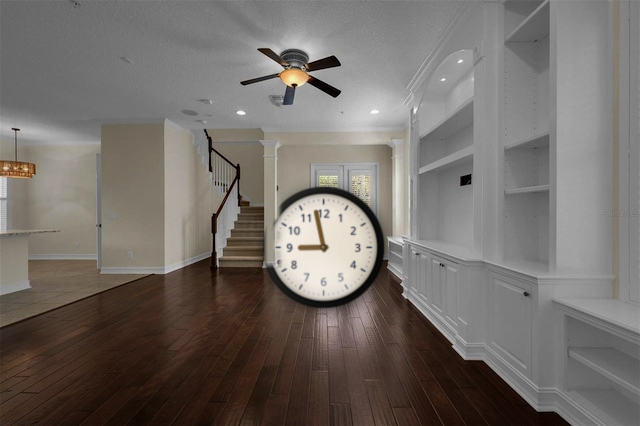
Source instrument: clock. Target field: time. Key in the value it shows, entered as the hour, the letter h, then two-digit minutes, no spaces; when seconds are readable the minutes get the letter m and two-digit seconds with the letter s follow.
8h58
